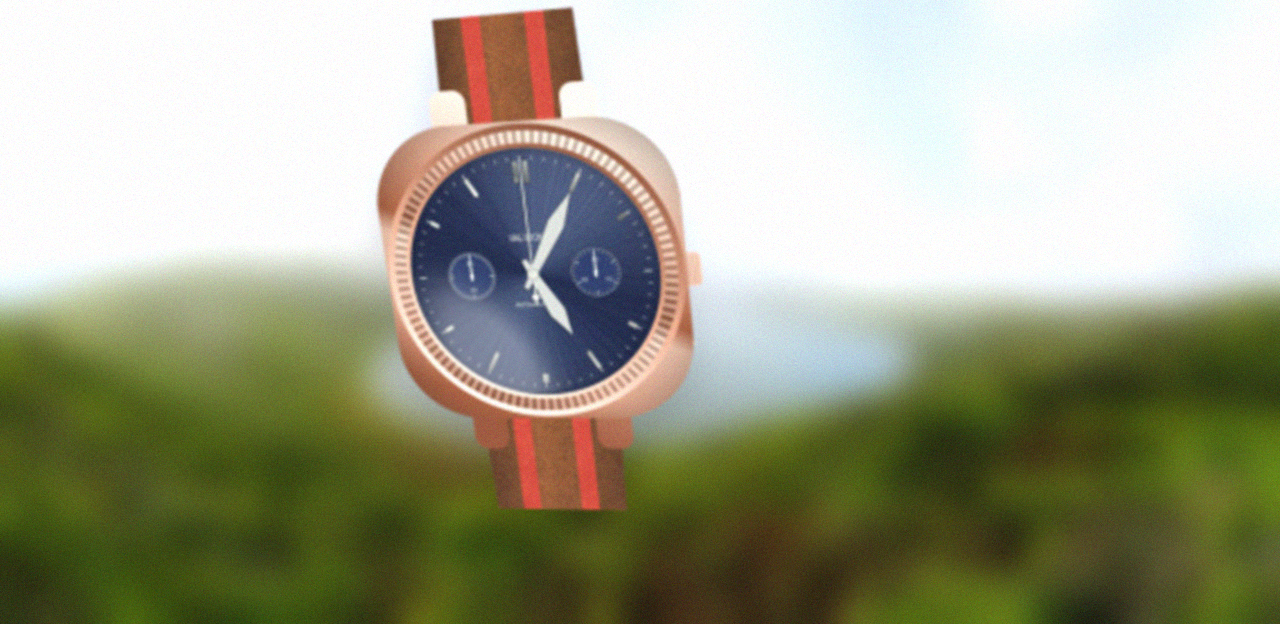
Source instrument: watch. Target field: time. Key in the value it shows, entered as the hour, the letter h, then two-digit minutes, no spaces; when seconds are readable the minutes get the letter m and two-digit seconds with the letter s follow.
5h05
